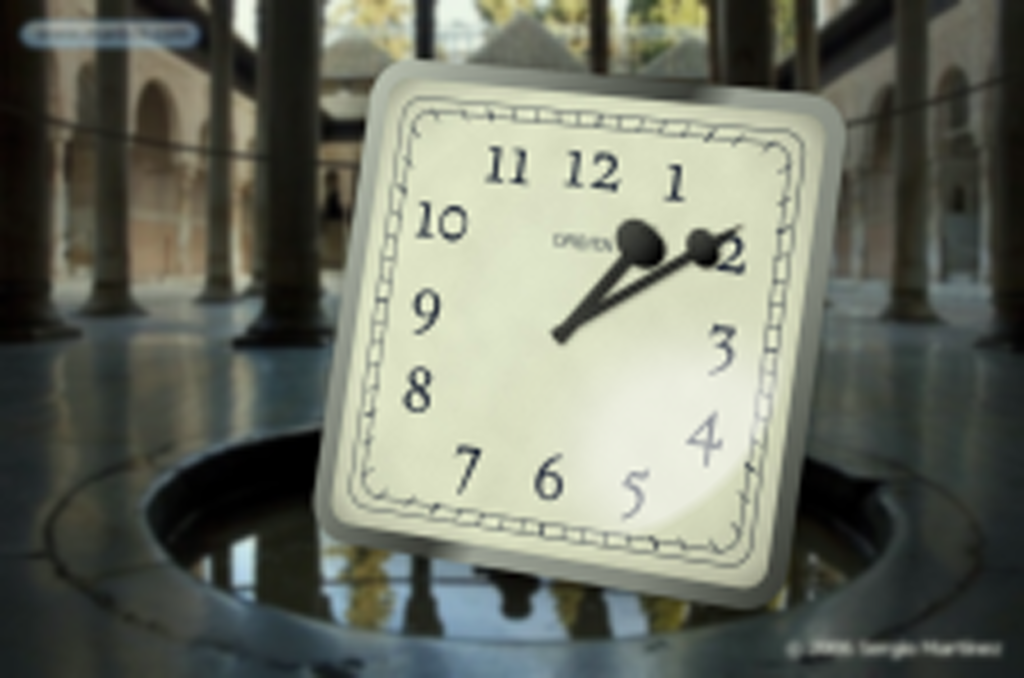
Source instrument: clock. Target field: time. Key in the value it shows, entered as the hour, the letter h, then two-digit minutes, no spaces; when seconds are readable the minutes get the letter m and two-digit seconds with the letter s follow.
1h09
